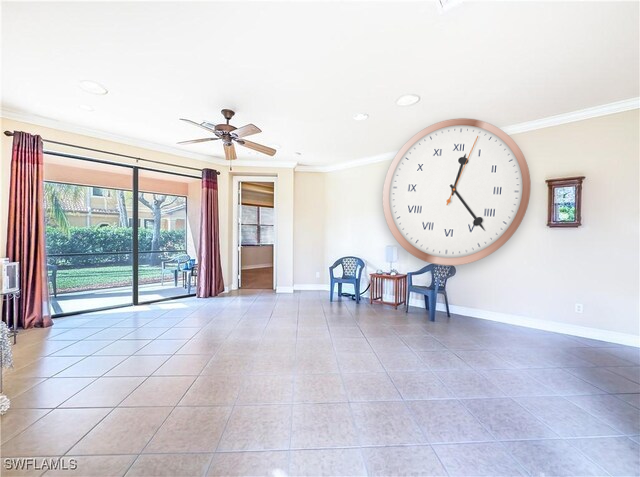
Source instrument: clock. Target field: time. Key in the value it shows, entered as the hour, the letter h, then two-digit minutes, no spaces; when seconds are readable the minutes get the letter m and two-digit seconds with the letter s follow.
12h23m03s
